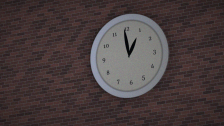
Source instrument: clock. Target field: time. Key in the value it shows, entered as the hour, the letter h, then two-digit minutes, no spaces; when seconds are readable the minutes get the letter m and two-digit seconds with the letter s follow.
12h59
